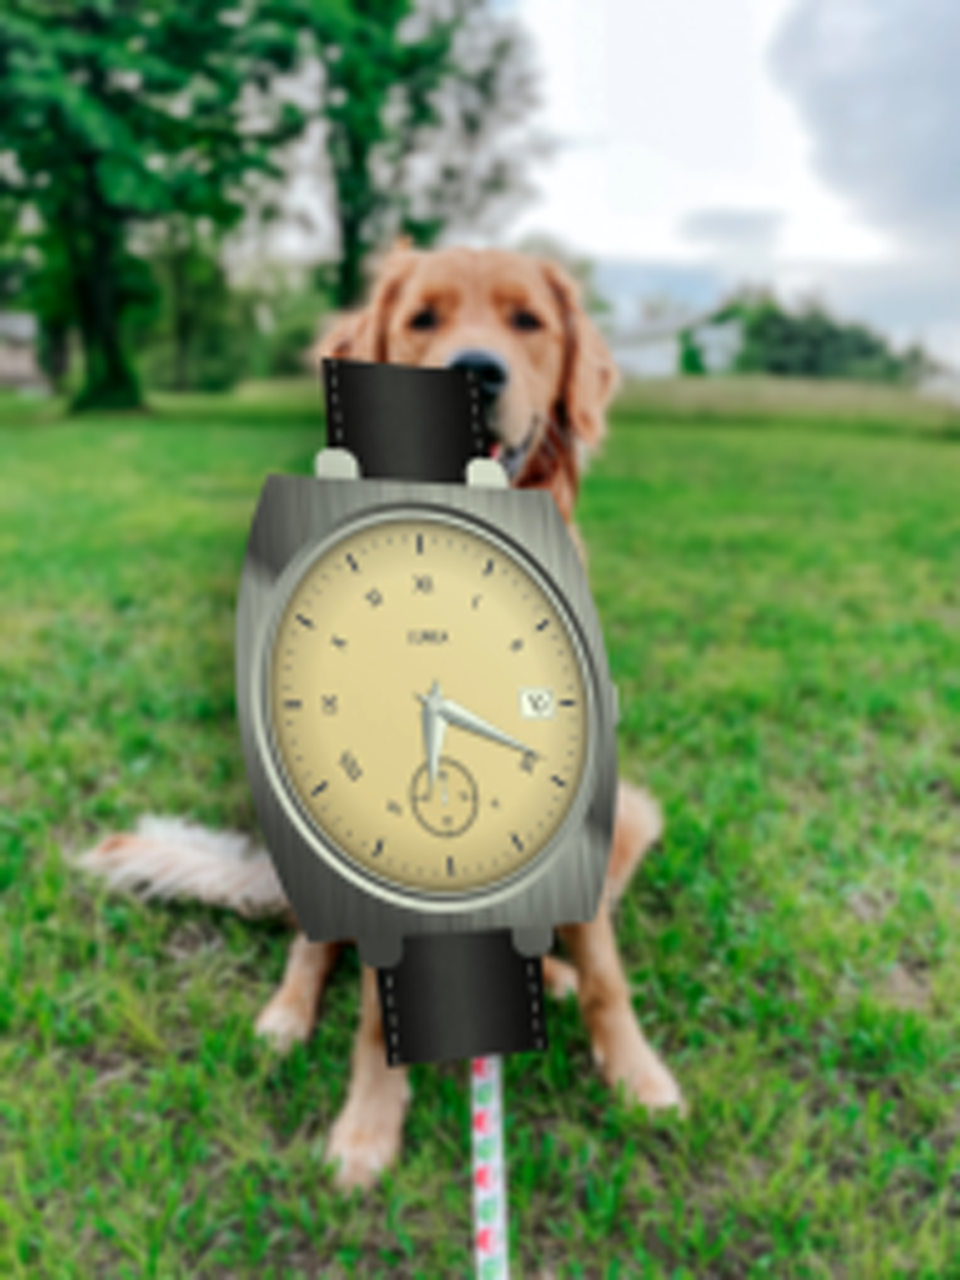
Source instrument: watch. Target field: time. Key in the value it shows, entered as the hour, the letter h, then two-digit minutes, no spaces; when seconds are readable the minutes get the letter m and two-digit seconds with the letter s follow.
6h19
